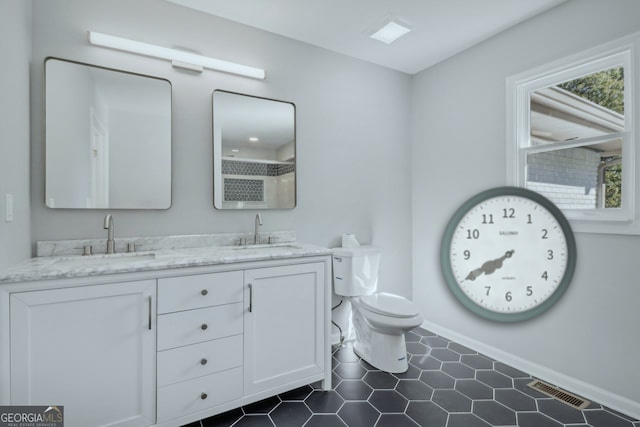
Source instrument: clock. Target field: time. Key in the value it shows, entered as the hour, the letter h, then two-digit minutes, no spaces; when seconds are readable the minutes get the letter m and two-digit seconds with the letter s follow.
7h40
